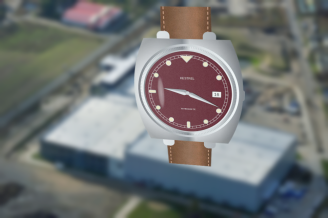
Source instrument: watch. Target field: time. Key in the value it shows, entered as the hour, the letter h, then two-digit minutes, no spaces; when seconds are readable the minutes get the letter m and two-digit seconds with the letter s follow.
9h19
